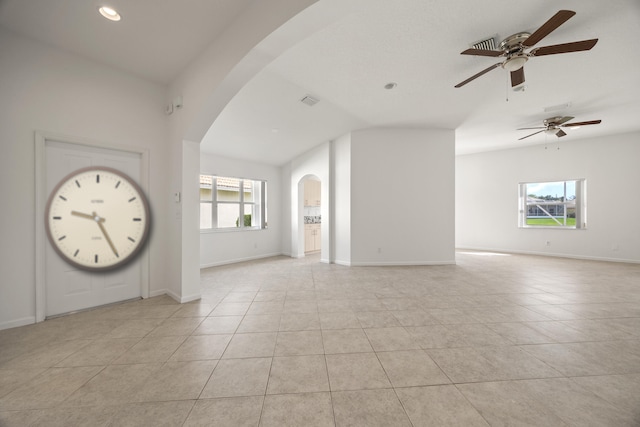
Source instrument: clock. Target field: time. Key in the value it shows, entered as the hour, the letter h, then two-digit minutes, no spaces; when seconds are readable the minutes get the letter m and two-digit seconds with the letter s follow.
9h25
